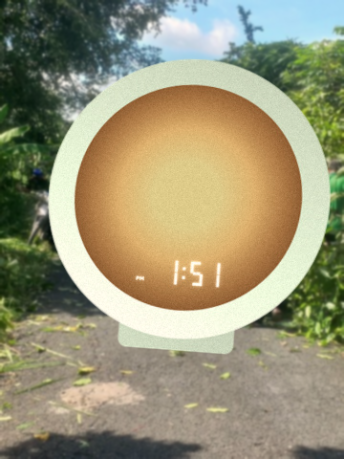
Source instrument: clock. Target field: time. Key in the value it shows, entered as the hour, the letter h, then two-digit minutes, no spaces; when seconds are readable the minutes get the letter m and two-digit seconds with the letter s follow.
1h51
